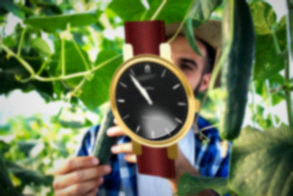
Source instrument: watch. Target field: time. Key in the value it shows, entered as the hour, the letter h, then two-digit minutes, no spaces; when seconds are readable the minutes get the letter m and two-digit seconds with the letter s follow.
10h54
